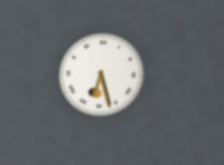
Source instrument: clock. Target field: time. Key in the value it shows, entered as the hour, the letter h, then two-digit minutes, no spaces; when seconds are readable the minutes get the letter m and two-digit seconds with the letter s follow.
6h27
